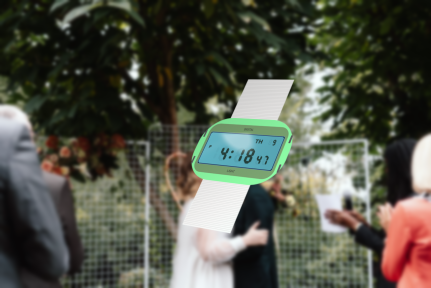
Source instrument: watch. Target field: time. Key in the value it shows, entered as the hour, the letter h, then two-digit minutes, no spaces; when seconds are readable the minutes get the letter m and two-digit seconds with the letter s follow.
4h18m47s
